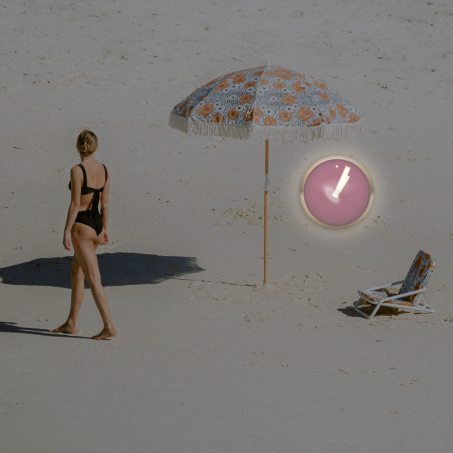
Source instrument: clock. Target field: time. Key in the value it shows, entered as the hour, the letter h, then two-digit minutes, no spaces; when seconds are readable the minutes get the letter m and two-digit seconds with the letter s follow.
1h04
